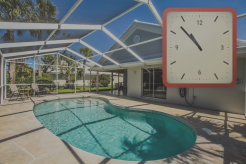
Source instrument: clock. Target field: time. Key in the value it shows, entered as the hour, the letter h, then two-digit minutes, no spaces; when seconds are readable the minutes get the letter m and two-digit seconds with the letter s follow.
10h53
